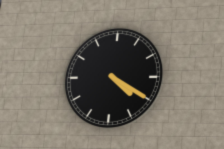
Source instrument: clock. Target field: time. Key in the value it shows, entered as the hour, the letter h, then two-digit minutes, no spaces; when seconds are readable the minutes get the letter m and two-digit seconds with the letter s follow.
4h20
